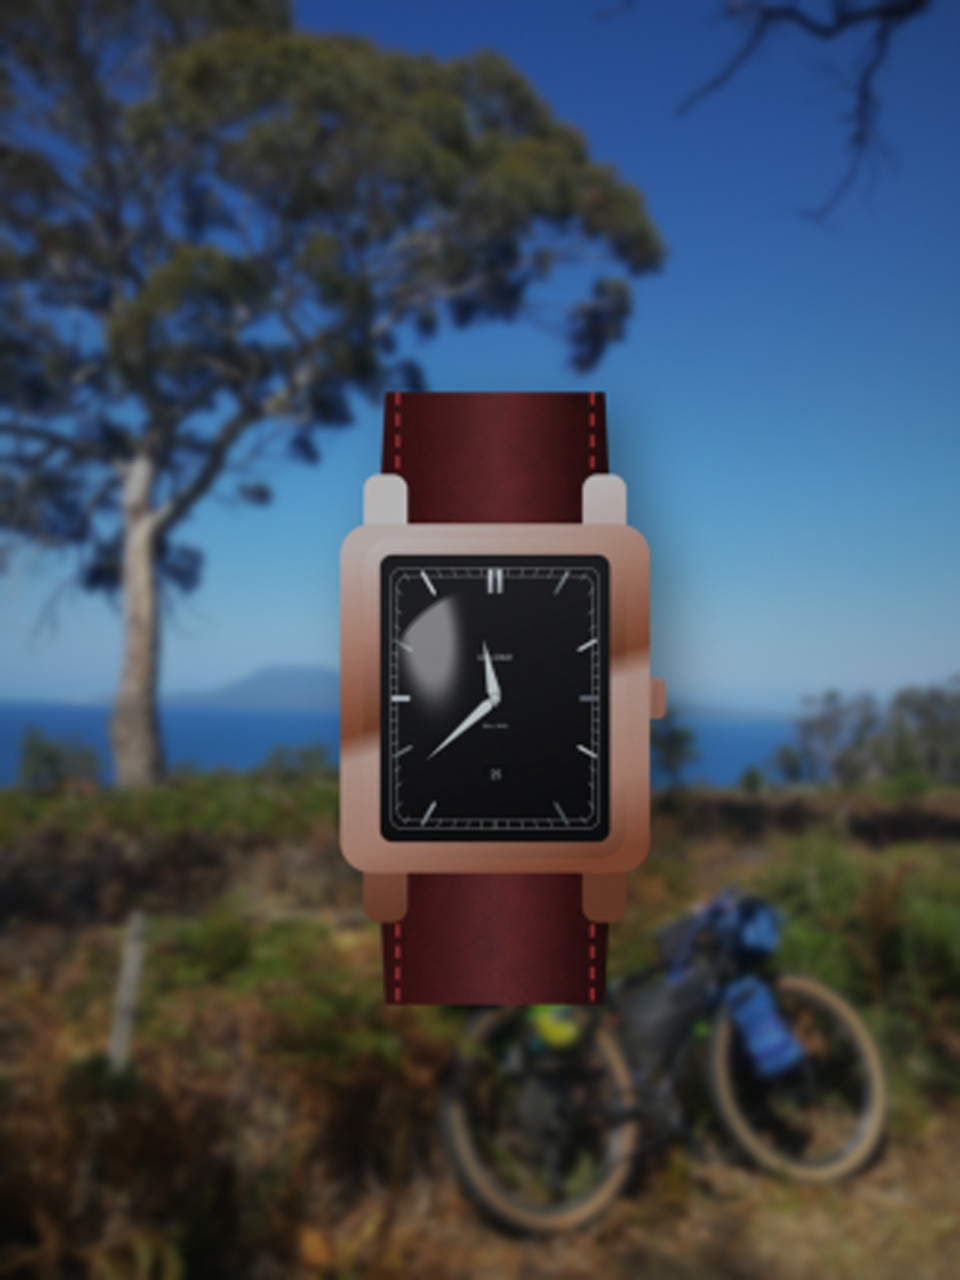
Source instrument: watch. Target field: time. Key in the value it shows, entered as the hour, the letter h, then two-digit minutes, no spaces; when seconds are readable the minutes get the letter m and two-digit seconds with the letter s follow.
11h38
